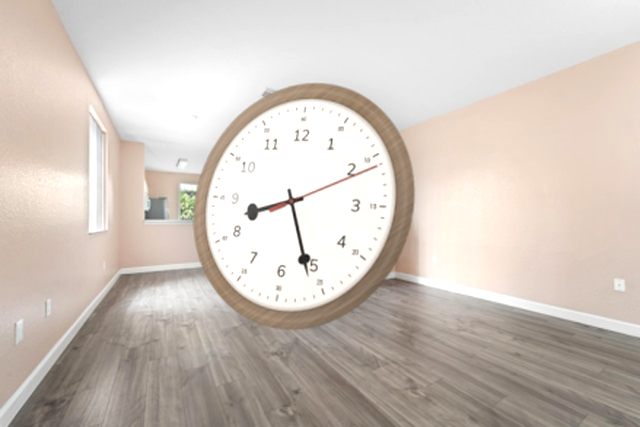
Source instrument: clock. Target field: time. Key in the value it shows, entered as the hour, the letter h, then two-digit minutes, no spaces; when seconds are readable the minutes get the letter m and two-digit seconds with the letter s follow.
8h26m11s
